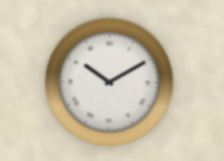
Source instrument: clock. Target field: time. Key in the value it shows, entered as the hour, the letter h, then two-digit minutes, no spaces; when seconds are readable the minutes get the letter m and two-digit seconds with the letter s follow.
10h10
